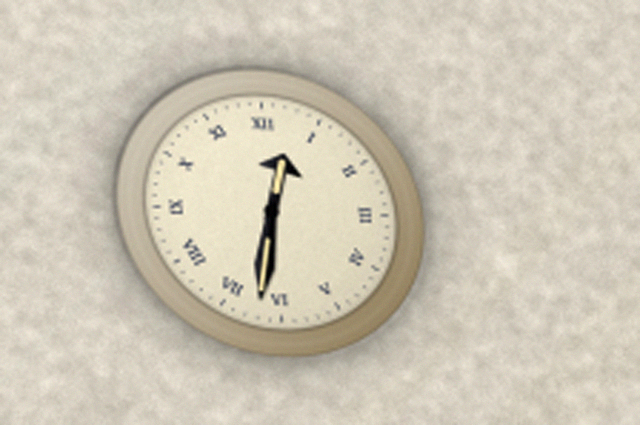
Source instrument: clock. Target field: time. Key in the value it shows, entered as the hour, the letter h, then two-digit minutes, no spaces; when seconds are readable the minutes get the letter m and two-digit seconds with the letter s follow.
12h32
